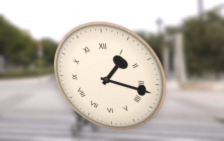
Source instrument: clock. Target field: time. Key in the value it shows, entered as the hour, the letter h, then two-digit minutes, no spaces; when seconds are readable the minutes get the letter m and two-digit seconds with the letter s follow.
1h17
